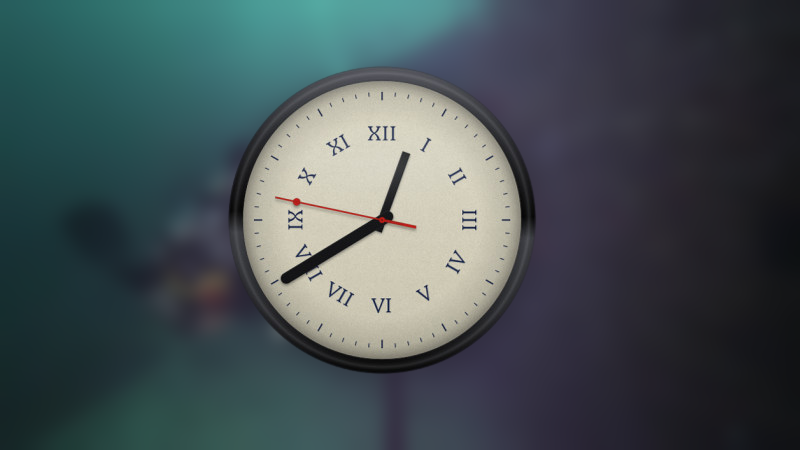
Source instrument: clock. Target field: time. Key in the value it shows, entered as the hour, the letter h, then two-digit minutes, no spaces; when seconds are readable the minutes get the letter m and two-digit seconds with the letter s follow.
12h39m47s
